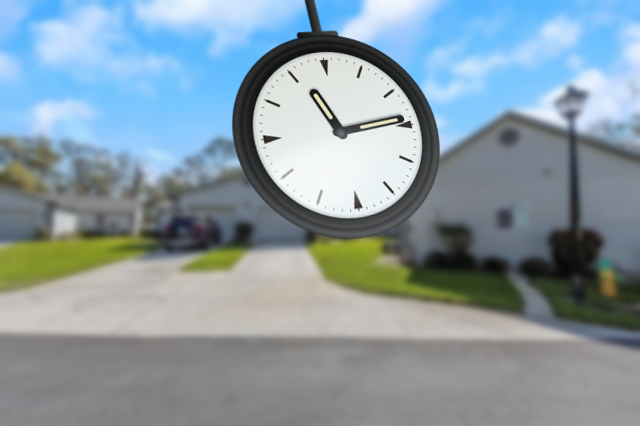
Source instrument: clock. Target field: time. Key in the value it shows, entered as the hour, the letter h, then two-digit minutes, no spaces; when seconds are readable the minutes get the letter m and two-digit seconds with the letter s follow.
11h14
